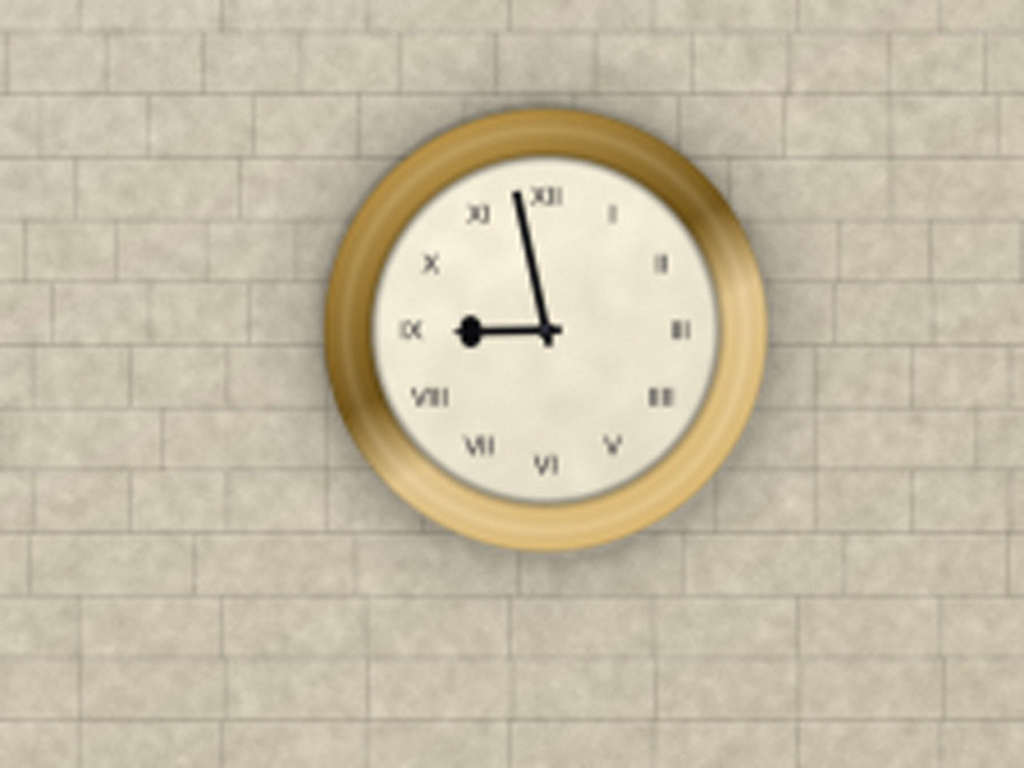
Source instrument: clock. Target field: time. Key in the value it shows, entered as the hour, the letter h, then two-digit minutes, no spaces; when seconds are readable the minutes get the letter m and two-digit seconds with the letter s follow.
8h58
